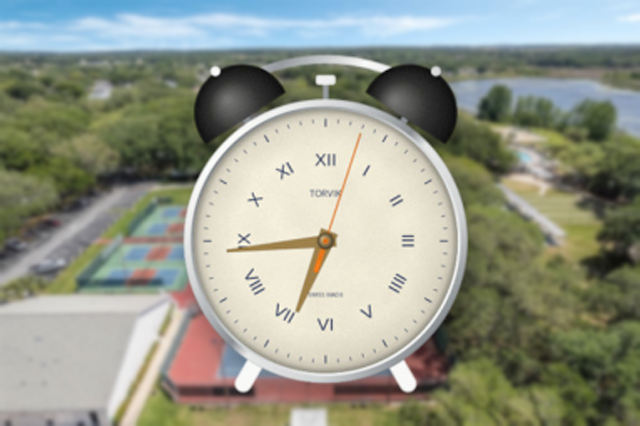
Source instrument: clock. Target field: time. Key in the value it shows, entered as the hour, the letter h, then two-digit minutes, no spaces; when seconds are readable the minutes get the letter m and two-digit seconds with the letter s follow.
6h44m03s
